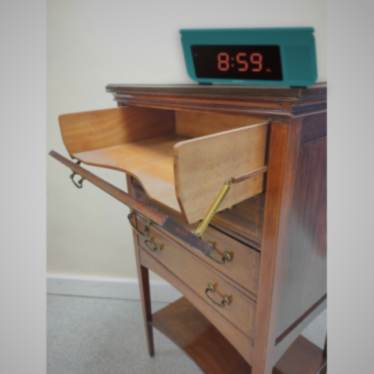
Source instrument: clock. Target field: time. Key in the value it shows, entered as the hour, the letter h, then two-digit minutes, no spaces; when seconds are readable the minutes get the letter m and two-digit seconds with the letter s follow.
8h59
